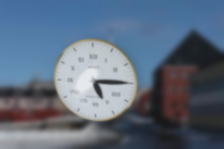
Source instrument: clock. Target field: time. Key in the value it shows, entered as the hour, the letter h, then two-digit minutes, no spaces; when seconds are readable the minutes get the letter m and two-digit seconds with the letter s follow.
5h15
